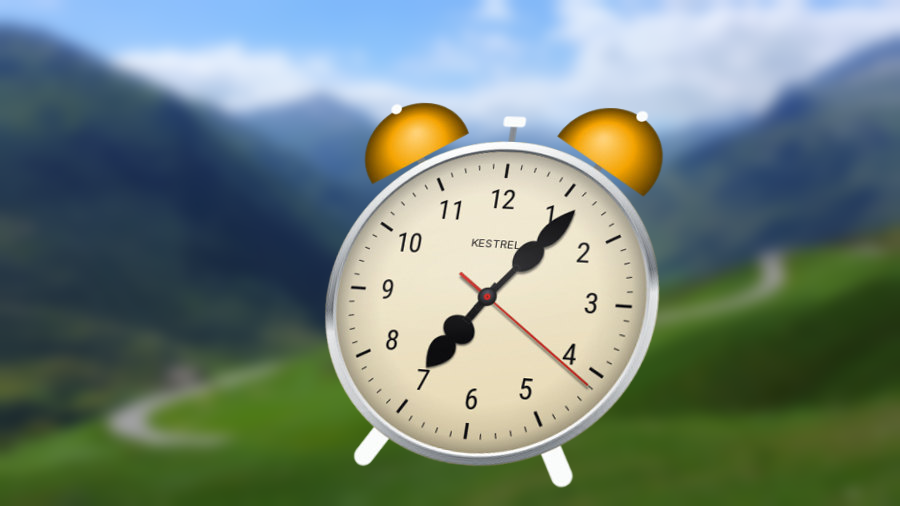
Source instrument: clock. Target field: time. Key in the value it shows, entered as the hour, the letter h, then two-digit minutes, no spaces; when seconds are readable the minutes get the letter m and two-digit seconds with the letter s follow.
7h06m21s
